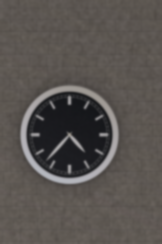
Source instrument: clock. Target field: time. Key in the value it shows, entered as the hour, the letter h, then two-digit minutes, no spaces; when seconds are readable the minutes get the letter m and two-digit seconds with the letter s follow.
4h37
